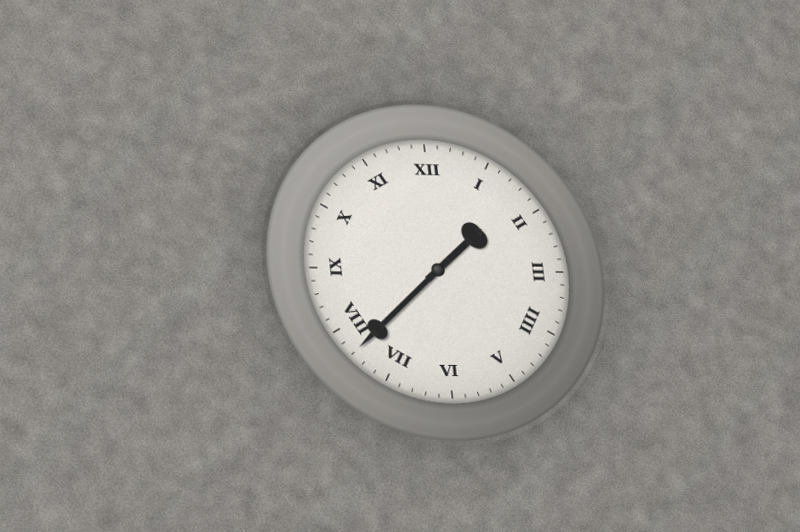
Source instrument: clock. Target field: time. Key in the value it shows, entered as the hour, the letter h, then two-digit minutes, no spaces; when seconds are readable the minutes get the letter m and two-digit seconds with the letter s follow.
1h38
